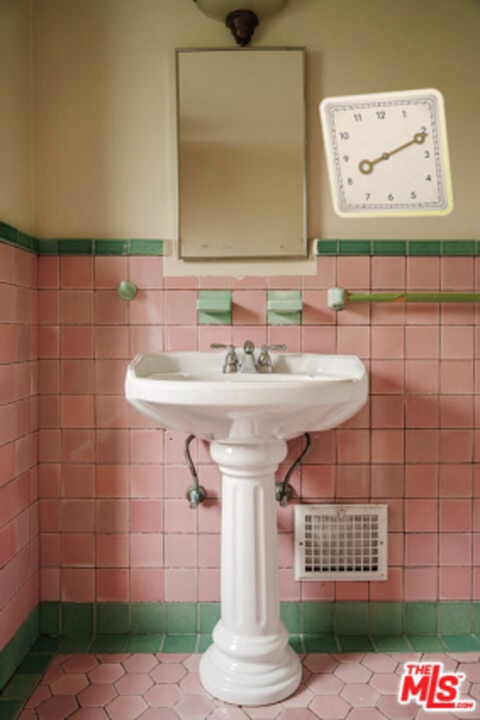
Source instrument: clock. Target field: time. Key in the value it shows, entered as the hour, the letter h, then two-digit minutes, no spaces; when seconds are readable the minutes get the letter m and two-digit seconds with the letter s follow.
8h11
